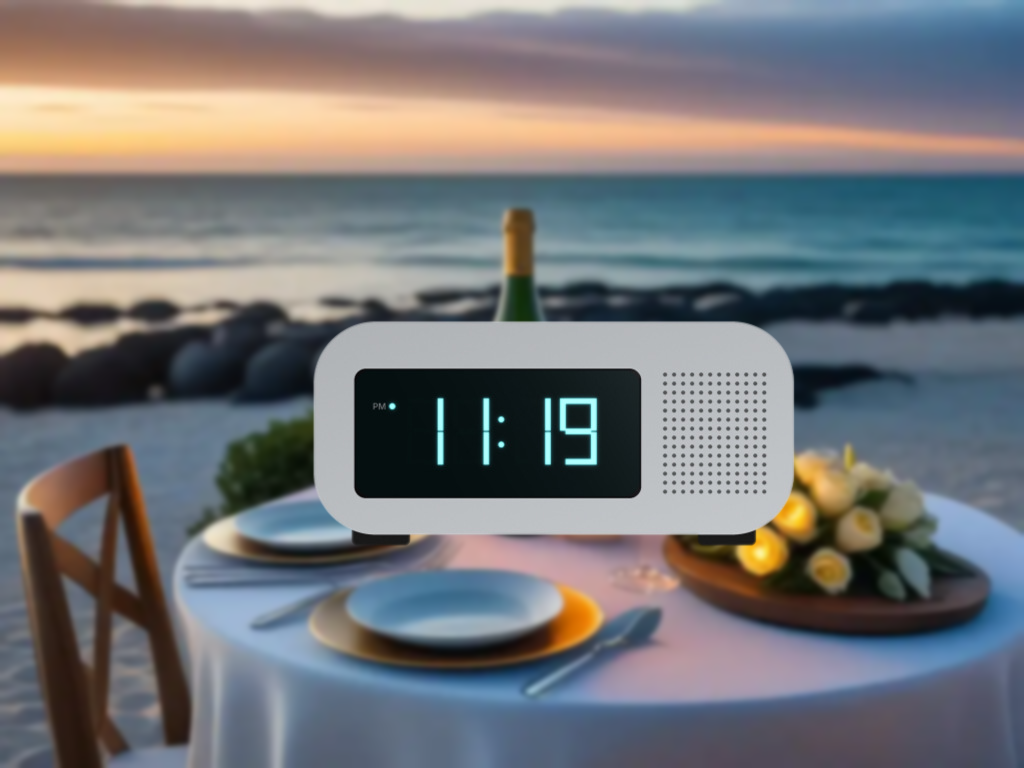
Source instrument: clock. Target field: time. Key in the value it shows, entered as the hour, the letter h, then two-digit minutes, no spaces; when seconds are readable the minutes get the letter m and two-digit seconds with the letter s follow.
11h19
